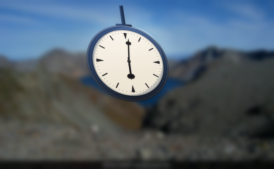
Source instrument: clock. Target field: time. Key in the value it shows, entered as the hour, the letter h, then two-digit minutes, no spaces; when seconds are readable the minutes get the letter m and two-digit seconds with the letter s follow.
6h01
